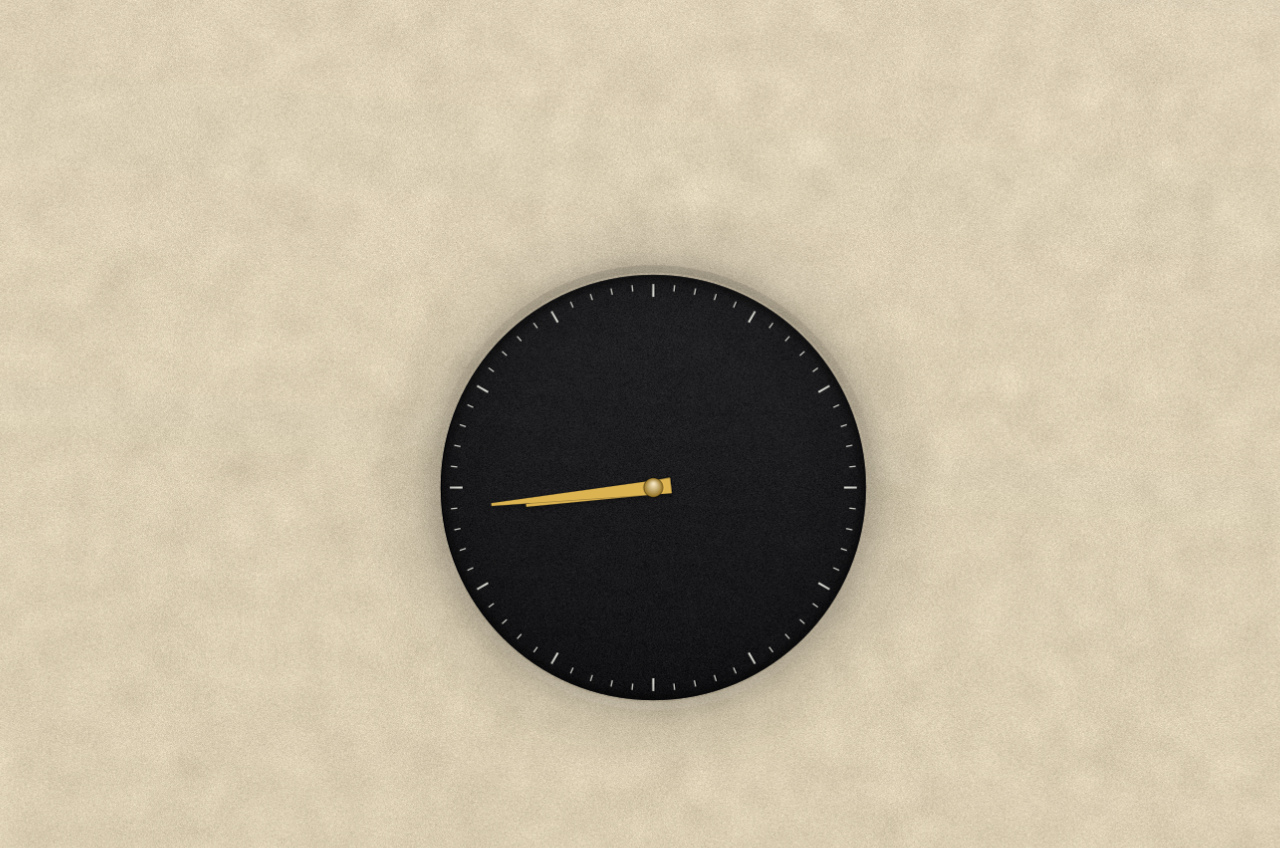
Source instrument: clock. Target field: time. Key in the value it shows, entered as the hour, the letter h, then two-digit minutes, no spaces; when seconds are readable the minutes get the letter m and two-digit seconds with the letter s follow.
8h44
